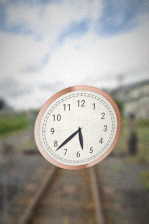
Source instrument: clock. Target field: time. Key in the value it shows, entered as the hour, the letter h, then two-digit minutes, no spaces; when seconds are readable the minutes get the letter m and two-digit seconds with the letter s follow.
5h38
